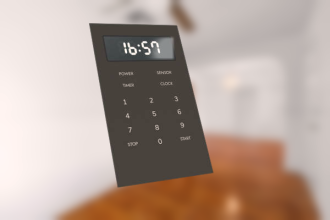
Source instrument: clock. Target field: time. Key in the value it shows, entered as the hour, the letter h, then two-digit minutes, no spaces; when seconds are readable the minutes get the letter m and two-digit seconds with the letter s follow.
16h57
